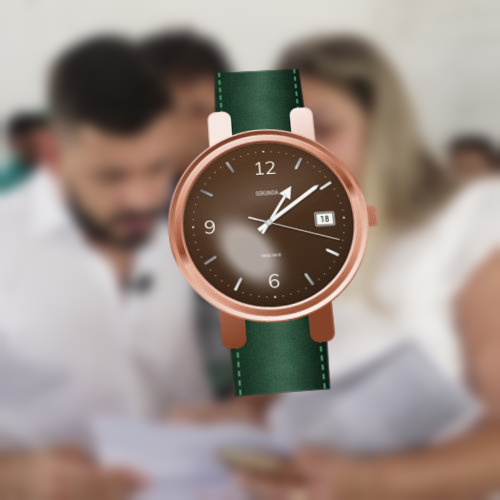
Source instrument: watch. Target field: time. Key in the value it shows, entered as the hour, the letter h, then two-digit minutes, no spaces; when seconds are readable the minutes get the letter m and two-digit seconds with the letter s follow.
1h09m18s
